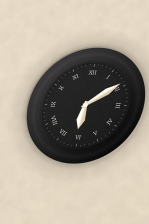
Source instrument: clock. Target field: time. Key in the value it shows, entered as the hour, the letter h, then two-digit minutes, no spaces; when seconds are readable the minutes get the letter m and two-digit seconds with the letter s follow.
6h09
